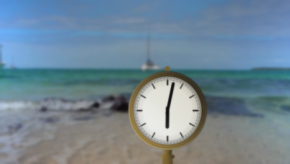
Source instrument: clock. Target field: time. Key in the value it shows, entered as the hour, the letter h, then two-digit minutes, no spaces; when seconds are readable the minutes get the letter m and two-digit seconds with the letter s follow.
6h02
